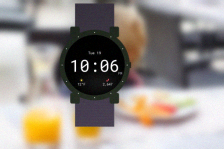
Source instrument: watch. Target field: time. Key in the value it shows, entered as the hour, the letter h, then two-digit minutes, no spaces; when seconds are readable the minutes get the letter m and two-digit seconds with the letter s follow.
10h06
